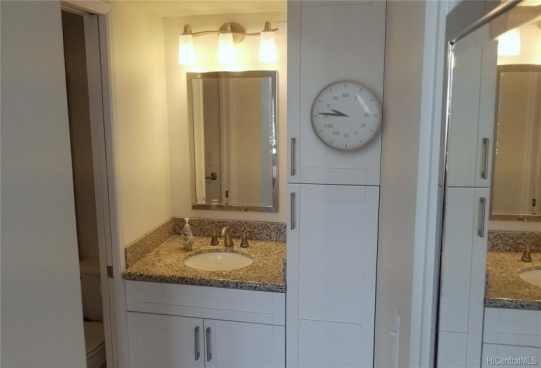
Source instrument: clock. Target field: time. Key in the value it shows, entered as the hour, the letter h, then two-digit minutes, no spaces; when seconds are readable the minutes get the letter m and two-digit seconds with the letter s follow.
9h46
